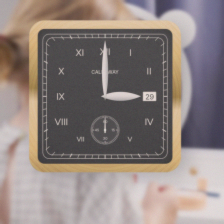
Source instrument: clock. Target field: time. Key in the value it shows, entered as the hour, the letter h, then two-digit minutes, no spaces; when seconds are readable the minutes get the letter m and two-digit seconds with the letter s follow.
3h00
